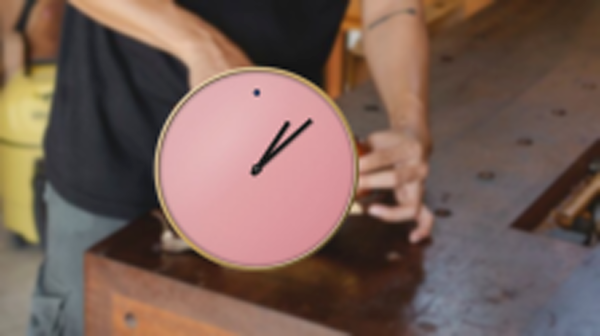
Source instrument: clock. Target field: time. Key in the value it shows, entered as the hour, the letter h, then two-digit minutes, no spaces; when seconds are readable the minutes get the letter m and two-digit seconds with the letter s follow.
1h08
